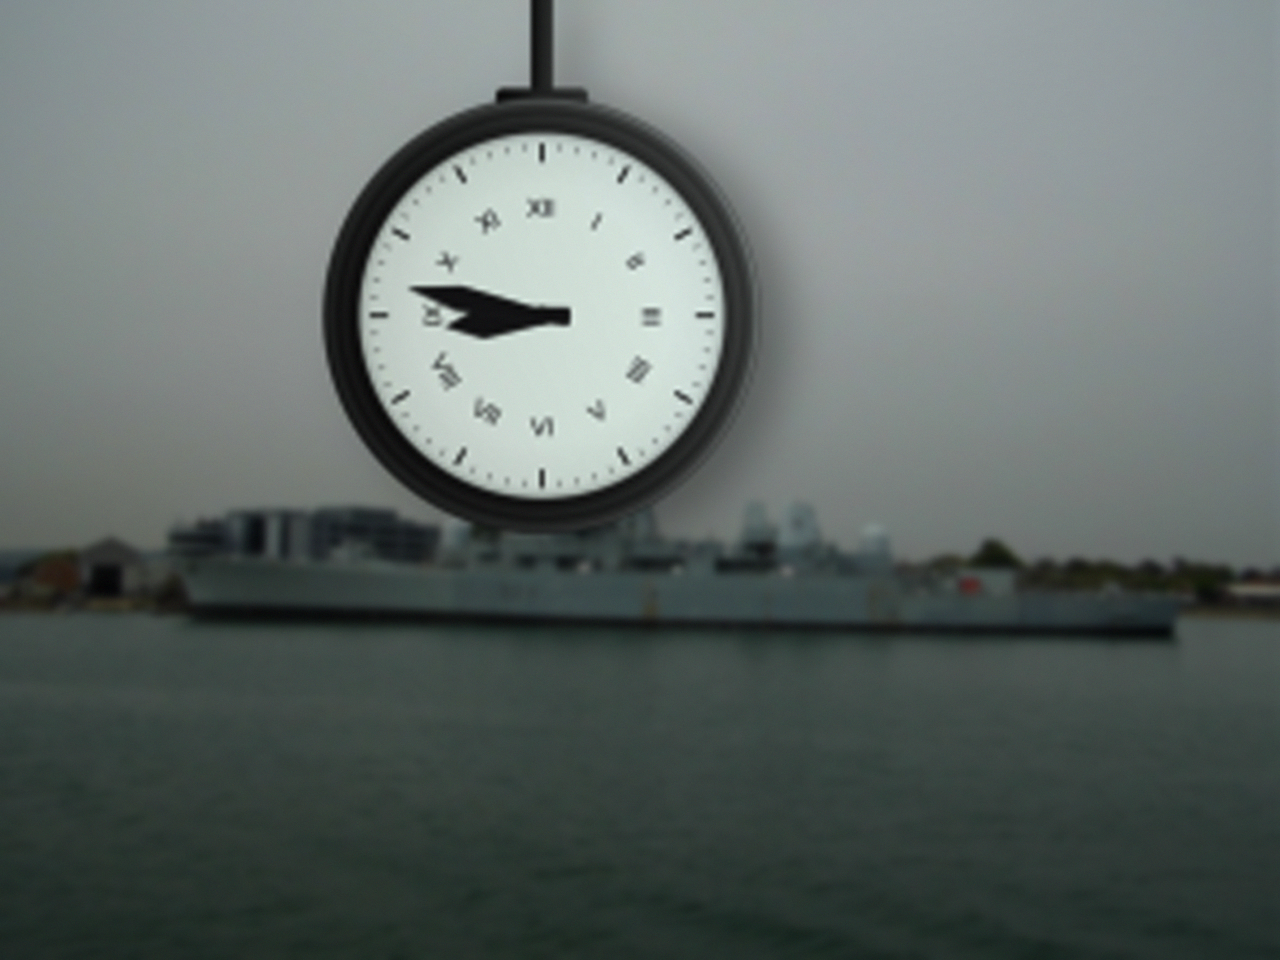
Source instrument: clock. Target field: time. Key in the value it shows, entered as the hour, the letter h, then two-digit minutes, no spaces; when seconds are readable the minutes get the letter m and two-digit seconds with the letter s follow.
8h47
